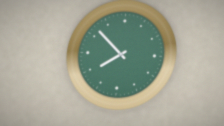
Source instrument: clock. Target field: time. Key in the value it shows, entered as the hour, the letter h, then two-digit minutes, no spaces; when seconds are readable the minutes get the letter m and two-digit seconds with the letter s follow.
7h52
